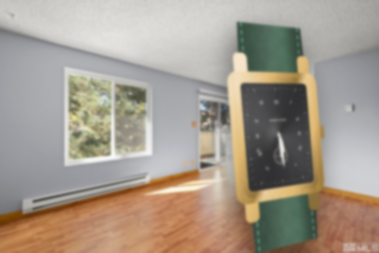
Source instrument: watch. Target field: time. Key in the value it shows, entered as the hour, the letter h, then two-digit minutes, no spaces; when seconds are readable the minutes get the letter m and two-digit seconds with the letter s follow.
5h29
